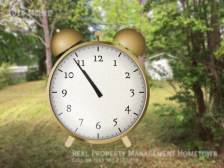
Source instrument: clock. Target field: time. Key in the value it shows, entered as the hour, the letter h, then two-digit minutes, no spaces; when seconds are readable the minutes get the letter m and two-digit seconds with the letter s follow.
10h54
